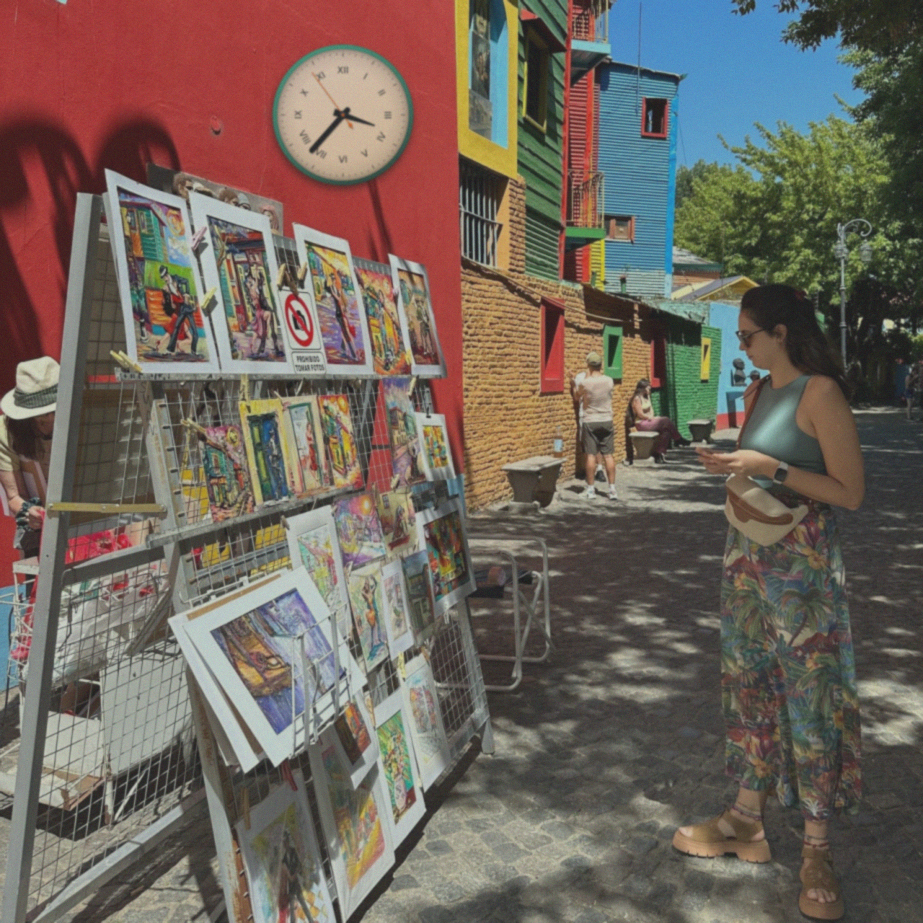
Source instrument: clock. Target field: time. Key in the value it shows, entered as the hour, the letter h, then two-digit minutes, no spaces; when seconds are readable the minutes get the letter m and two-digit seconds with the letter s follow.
3h36m54s
